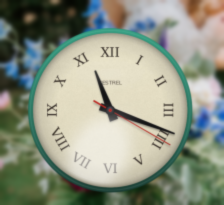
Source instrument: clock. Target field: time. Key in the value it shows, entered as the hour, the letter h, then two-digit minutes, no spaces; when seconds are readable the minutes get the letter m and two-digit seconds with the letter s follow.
11h18m20s
